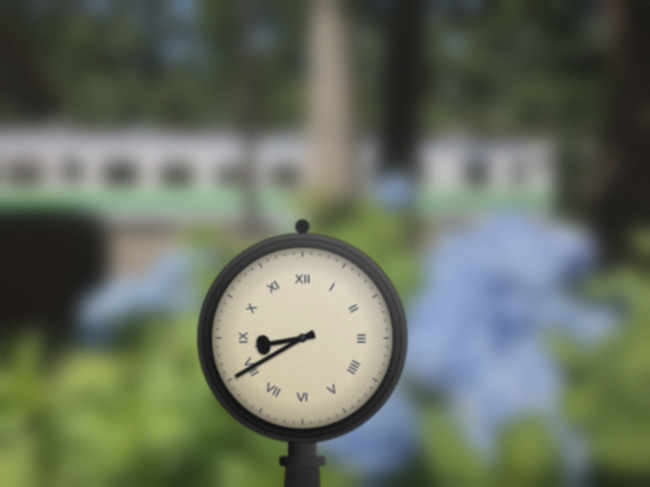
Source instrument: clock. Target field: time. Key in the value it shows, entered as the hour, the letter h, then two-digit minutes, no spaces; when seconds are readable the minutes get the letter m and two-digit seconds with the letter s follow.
8h40
